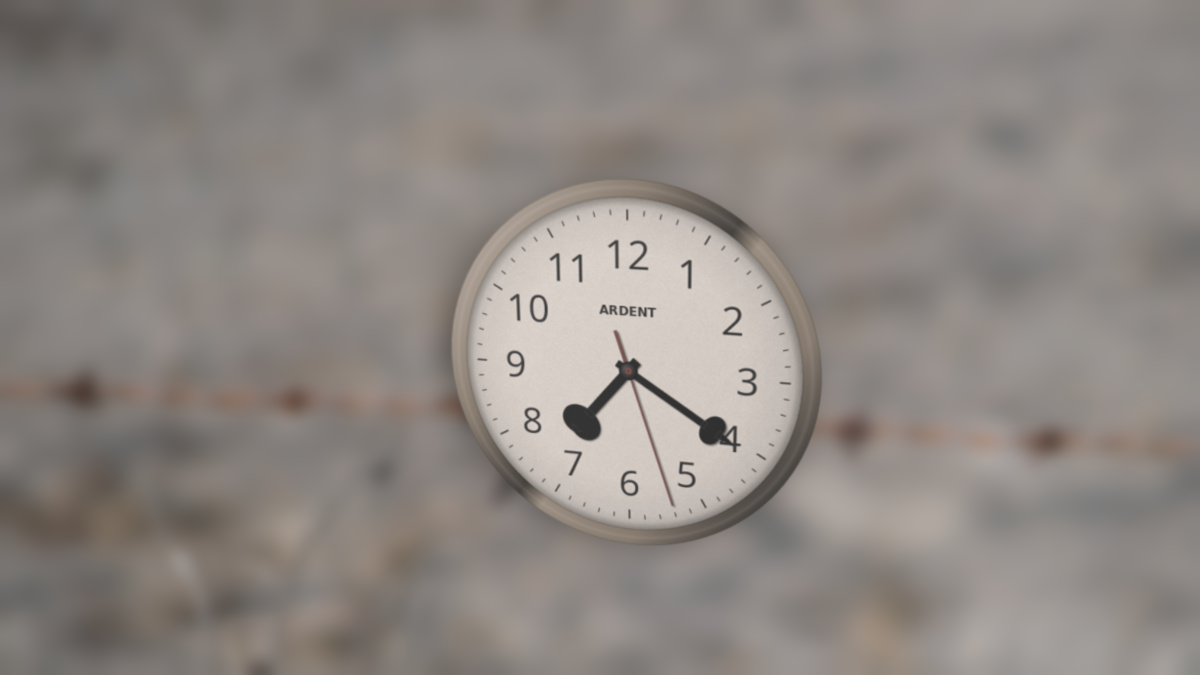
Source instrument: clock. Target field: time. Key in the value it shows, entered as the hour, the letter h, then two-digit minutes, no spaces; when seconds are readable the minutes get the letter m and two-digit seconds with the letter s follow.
7h20m27s
